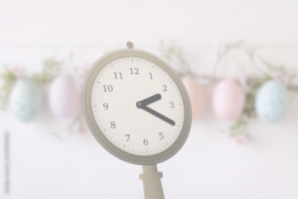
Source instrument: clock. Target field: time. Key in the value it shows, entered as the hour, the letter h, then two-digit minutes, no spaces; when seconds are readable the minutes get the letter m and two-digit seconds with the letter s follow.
2h20
